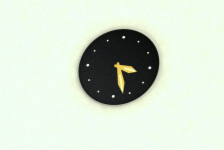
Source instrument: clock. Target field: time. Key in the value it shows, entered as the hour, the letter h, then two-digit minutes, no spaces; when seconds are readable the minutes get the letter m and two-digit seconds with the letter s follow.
3h27
